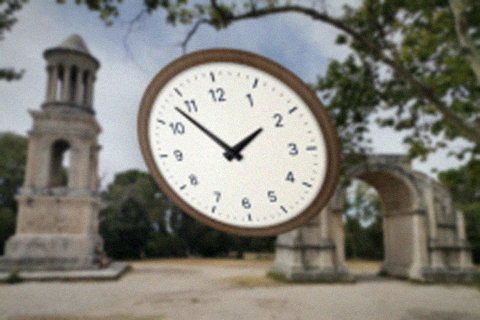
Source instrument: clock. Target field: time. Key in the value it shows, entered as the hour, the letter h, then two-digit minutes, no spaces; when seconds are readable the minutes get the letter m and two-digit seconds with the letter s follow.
1h53
